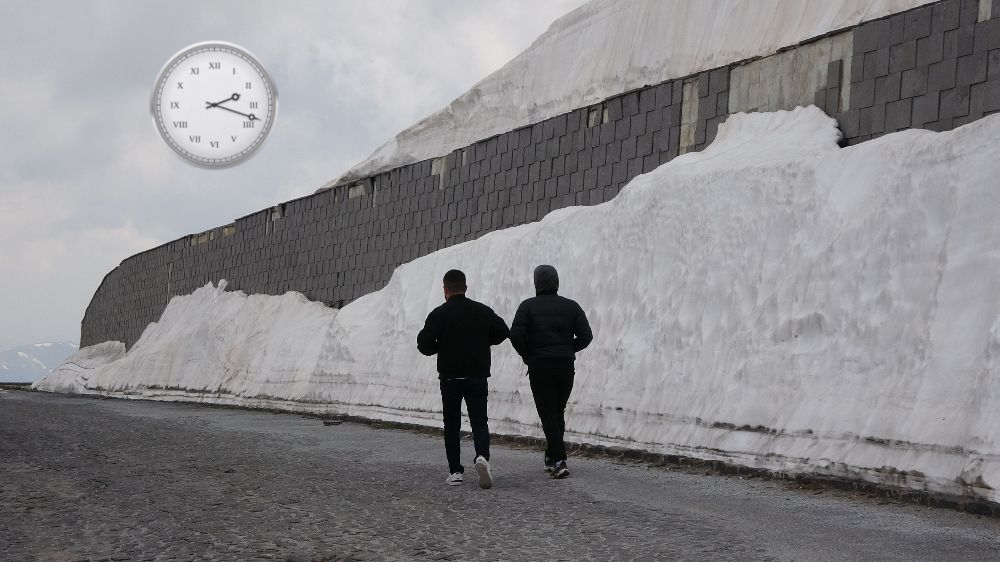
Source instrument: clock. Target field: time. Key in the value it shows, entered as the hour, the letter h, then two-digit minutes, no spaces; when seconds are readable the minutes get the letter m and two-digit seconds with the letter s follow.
2h18
